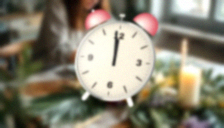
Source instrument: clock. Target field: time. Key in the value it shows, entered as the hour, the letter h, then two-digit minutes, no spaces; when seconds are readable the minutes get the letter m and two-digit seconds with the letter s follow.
11h59
